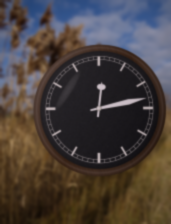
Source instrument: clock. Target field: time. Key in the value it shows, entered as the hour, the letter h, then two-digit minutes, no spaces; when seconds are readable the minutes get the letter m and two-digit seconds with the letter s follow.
12h13
